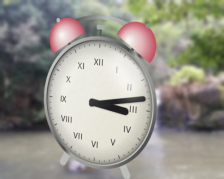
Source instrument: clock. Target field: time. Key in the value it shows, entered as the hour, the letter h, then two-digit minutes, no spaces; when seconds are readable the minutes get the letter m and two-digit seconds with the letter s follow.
3h13
